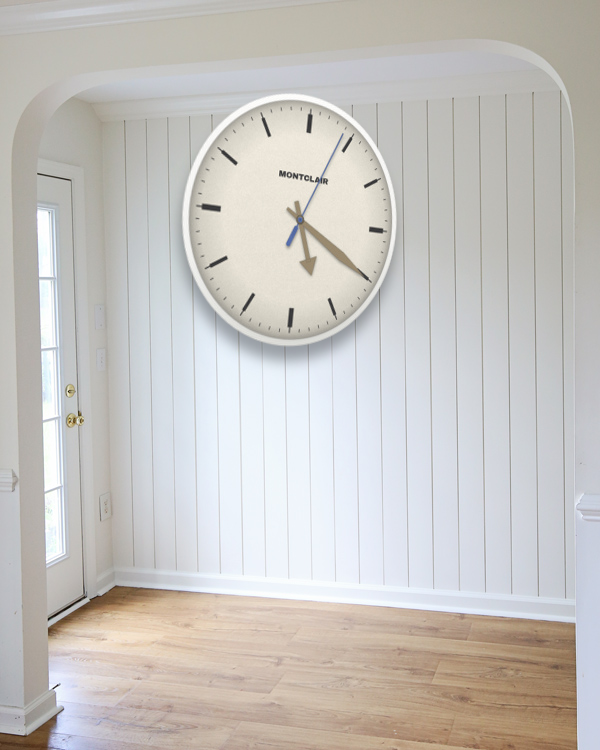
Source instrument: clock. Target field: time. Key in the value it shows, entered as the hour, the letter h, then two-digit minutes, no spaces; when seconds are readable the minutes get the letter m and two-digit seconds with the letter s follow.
5h20m04s
